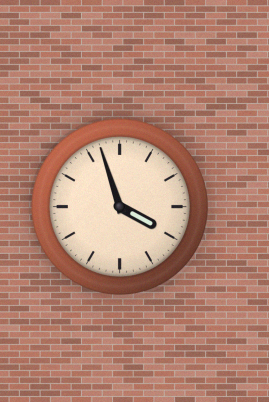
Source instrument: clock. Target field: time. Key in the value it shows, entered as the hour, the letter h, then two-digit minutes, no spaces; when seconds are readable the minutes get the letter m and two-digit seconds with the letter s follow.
3h57
